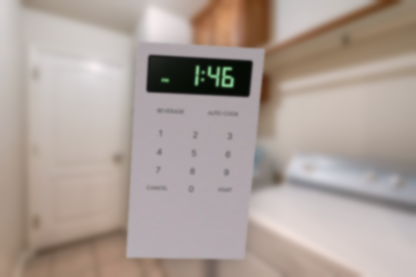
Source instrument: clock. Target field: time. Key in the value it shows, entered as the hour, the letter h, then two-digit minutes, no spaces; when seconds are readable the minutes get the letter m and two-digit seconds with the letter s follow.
1h46
